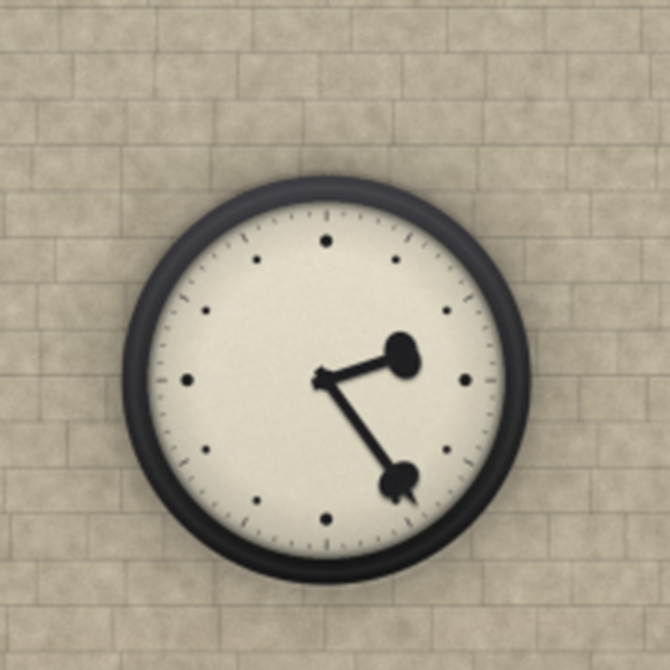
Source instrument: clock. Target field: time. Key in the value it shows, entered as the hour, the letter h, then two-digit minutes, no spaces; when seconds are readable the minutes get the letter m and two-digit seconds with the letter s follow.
2h24
